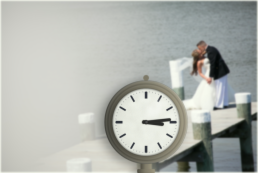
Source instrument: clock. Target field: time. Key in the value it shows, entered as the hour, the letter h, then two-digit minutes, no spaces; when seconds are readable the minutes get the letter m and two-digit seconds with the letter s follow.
3h14
